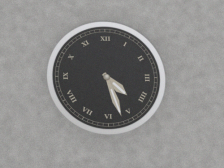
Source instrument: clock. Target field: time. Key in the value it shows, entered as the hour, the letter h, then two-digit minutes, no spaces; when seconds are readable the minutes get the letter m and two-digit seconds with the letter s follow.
4h27
